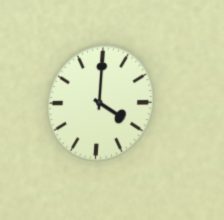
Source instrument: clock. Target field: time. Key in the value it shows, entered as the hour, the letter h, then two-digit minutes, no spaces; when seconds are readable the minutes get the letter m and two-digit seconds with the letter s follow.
4h00
